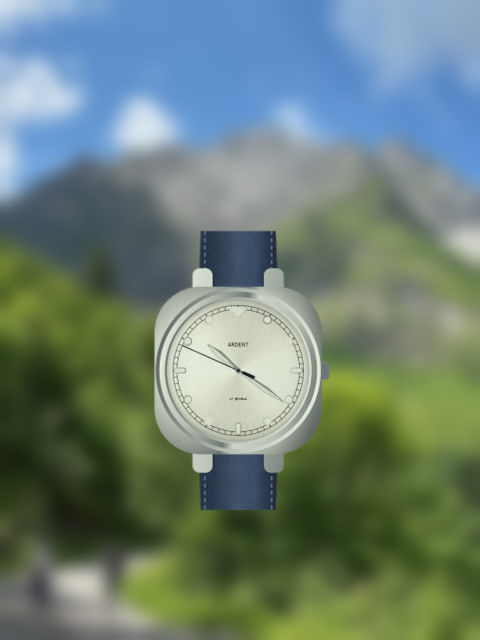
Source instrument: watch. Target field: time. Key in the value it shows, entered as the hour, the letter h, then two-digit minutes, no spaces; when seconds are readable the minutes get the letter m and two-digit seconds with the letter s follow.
10h20m49s
